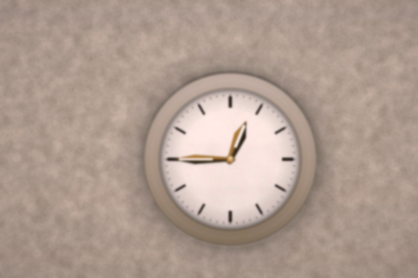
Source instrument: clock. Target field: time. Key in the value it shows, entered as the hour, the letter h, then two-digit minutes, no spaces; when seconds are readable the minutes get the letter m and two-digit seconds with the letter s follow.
12h45
